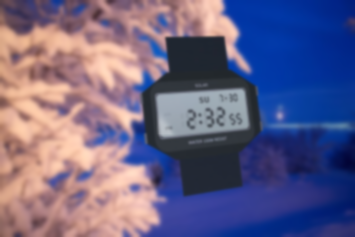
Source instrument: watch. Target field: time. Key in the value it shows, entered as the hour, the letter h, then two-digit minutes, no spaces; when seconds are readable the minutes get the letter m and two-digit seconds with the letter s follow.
2h32
